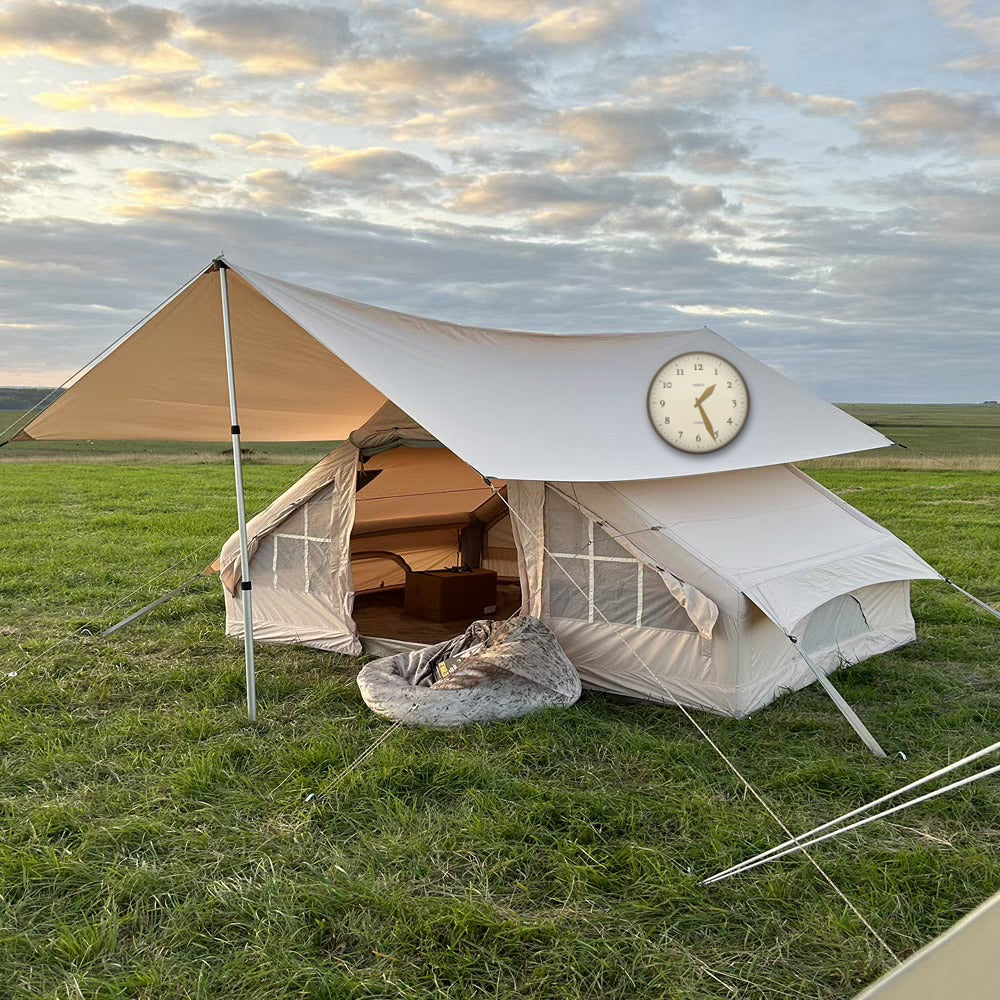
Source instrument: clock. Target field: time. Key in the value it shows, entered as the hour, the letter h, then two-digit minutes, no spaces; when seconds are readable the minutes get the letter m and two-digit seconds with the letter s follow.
1h26
